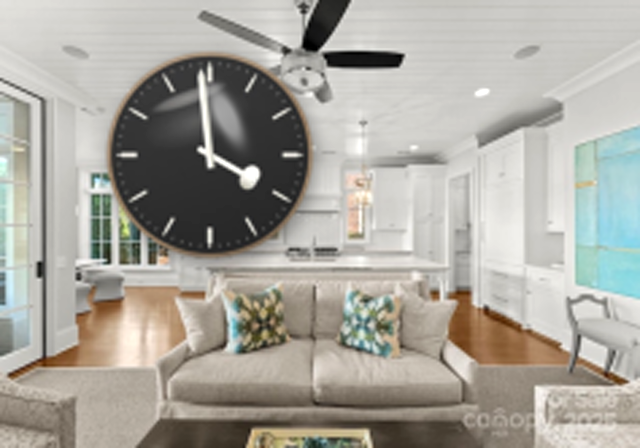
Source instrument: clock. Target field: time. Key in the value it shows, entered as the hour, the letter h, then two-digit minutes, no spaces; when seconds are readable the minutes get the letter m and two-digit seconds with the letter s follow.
3h59
